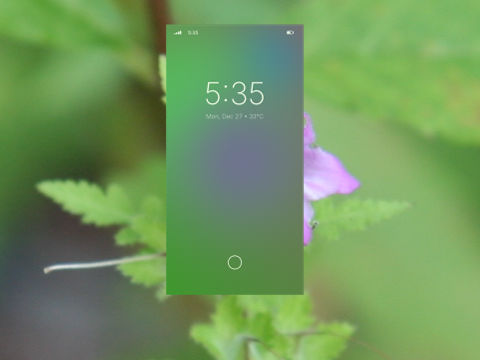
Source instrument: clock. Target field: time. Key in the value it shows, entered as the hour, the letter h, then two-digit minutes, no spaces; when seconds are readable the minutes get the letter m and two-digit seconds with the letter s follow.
5h35
